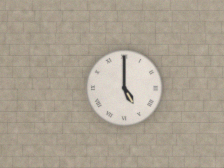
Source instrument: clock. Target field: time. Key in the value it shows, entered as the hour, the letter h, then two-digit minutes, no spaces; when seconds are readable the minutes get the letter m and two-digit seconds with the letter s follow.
5h00
